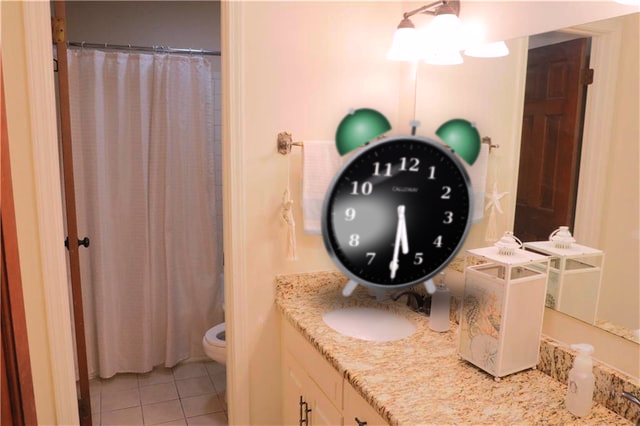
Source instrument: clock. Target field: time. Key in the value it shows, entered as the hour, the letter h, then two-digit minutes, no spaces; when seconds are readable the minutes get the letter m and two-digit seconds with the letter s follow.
5h30
